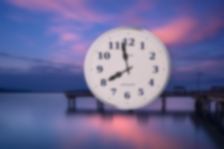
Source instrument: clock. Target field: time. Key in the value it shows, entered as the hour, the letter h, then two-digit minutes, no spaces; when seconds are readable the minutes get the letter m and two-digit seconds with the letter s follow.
7h58
